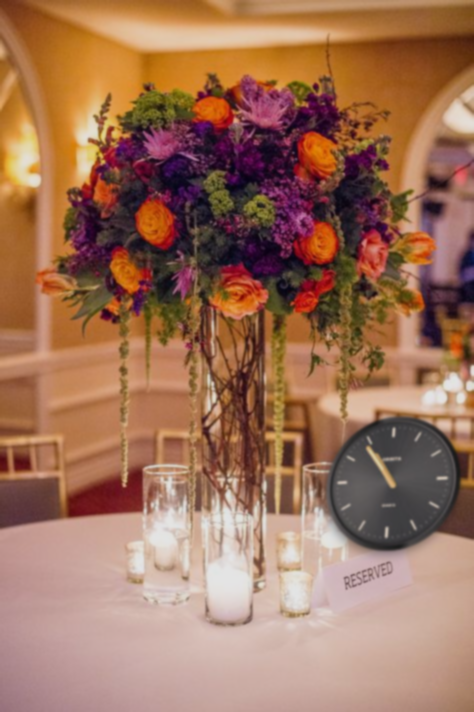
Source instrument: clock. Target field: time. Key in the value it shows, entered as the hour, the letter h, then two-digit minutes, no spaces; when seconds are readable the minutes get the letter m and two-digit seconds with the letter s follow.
10h54
